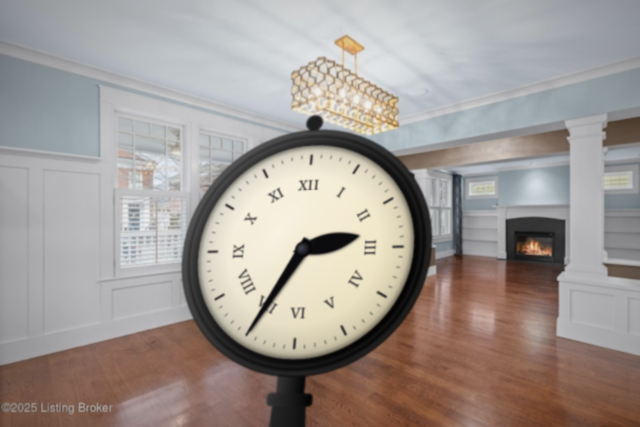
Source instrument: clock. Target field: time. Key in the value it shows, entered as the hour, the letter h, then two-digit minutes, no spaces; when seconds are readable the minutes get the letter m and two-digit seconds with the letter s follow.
2h35
